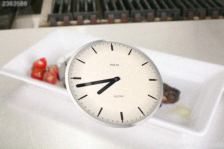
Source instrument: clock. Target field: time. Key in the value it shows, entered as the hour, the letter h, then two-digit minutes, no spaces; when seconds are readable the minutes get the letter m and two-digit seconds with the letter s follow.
7h43
